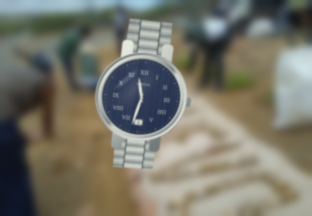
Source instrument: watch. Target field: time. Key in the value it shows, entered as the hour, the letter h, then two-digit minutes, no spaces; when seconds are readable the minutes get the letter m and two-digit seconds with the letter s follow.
11h32
